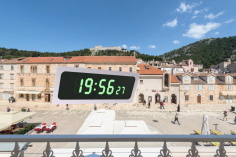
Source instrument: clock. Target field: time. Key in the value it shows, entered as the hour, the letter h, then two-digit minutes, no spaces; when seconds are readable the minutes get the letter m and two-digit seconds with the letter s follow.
19h56m27s
